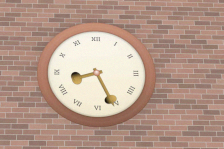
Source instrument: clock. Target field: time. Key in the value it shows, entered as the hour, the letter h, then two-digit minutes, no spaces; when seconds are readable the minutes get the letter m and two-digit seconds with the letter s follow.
8h26
